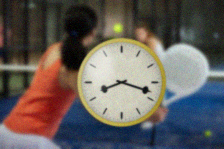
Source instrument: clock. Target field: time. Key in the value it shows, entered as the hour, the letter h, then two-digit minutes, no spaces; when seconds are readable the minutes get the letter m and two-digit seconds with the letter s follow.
8h18
